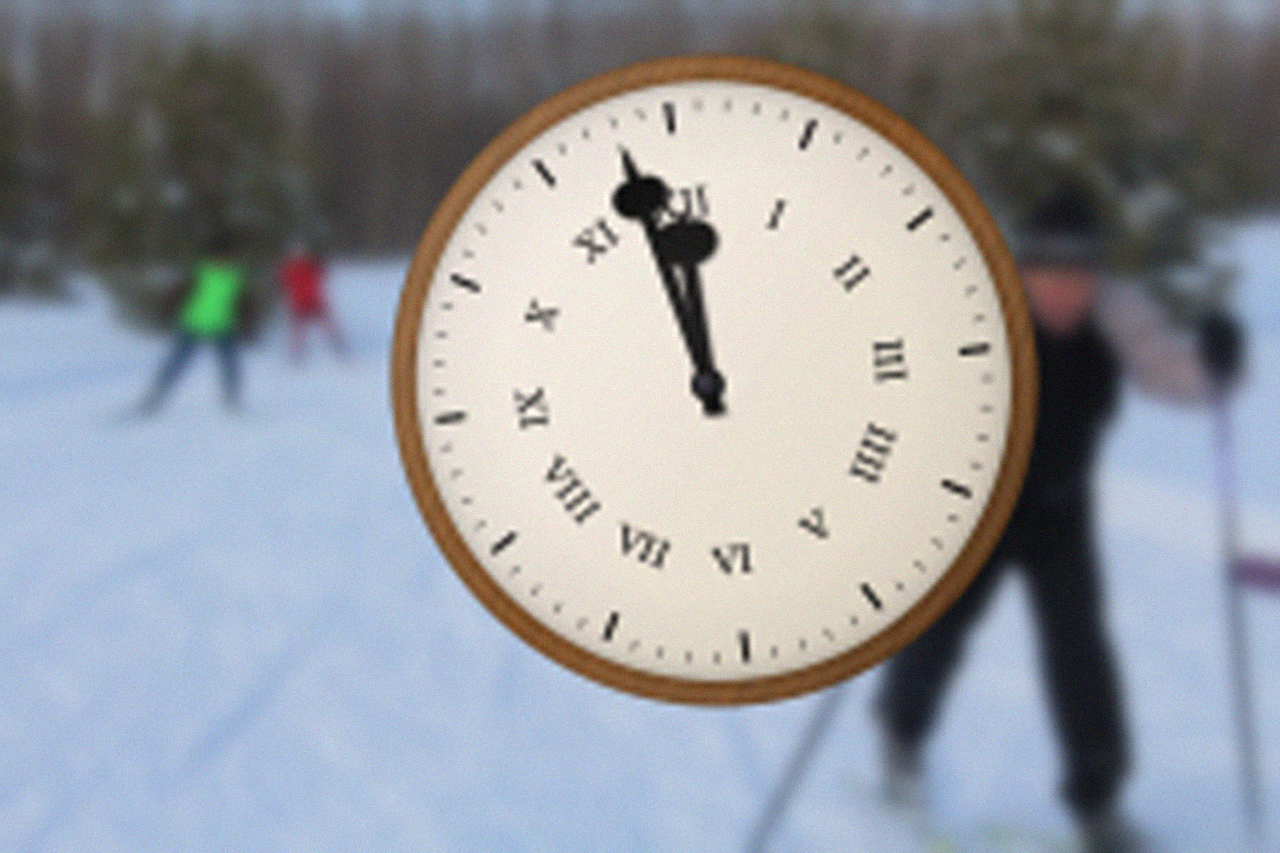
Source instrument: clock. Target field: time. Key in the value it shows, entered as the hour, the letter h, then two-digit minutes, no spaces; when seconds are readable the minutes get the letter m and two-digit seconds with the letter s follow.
11h58
